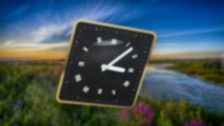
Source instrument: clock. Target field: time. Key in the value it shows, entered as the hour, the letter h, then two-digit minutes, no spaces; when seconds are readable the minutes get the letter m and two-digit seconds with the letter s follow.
3h07
